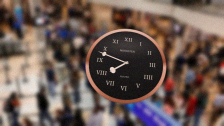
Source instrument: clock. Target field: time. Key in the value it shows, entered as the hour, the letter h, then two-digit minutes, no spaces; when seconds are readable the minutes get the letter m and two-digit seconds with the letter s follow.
7h48
